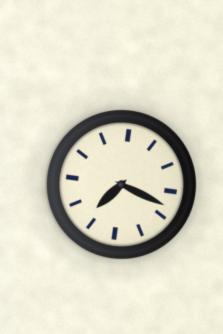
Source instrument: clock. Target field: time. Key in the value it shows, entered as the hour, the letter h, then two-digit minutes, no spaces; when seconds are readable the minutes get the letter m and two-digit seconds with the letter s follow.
7h18
